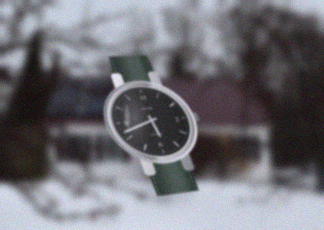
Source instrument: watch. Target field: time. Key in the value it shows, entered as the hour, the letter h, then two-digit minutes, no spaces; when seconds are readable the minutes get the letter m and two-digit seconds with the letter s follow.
5h42
